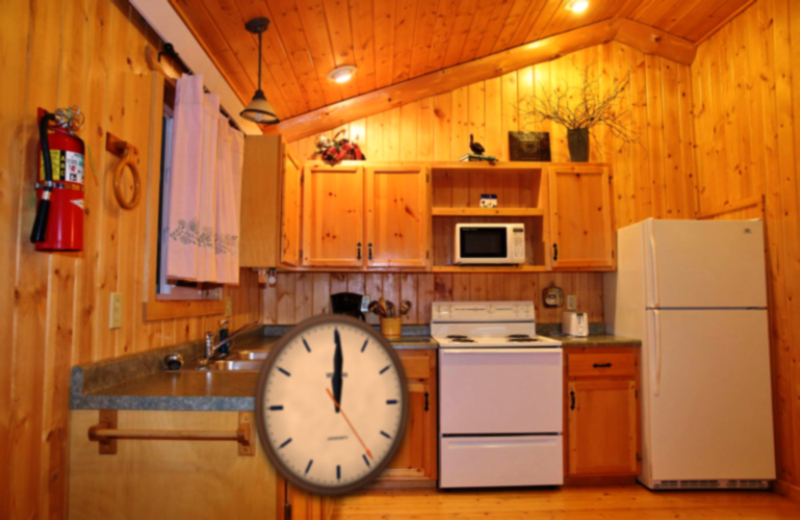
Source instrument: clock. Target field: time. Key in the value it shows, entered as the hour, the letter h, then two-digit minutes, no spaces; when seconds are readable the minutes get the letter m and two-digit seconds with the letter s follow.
12h00m24s
